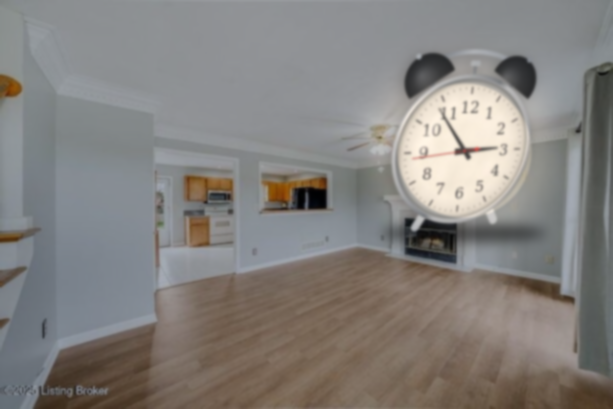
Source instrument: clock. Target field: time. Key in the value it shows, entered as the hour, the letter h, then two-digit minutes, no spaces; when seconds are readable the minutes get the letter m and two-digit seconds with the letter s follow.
2h53m44s
